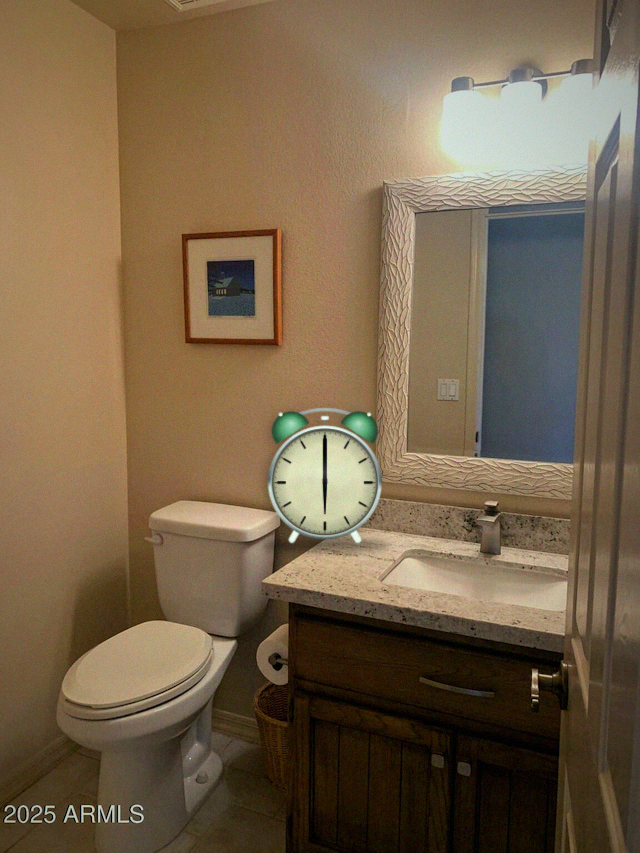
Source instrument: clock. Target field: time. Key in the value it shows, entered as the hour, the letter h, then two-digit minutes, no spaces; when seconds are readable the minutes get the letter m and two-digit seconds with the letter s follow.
6h00
